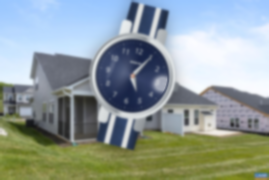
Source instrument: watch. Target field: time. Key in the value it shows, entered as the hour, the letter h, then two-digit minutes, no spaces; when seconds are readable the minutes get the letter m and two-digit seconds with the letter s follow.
5h05
